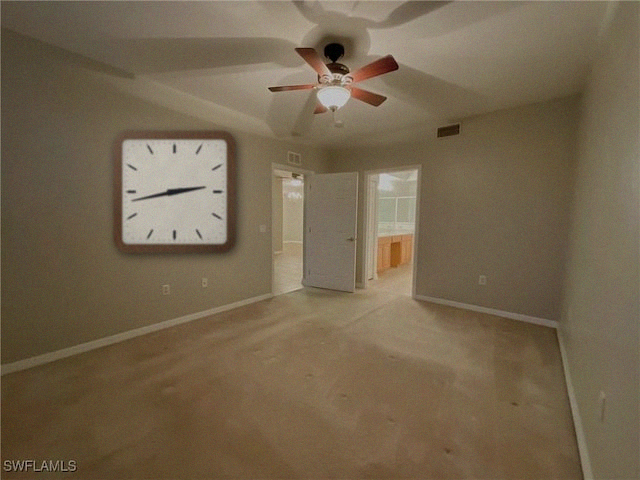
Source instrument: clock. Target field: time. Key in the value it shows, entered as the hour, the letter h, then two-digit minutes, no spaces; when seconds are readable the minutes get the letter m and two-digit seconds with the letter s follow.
2h43
